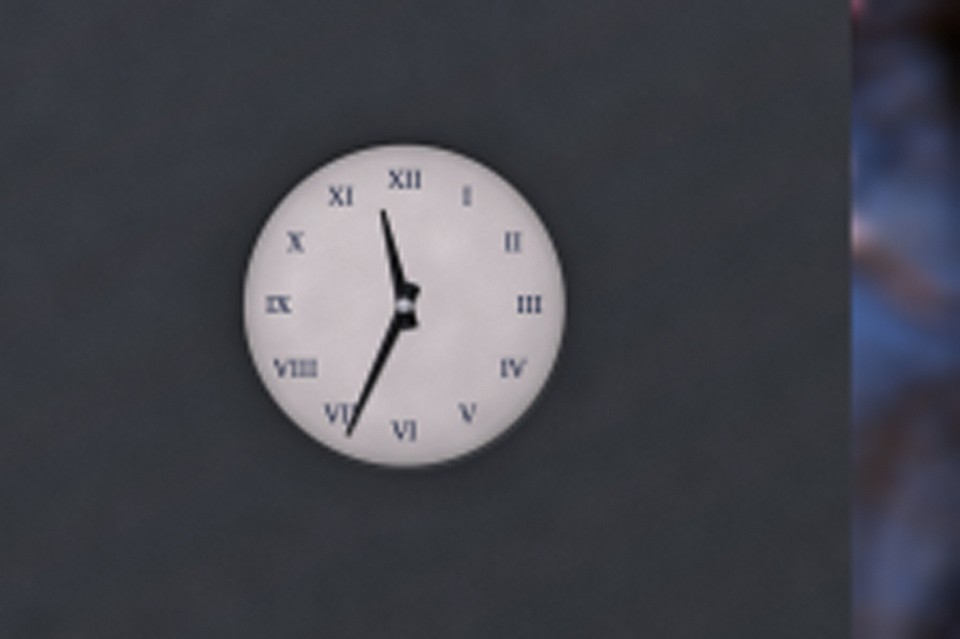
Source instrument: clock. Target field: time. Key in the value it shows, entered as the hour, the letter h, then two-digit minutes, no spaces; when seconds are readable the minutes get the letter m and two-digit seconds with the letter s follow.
11h34
